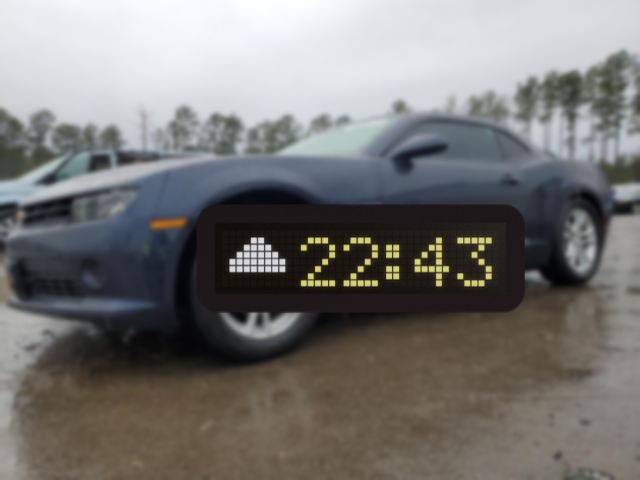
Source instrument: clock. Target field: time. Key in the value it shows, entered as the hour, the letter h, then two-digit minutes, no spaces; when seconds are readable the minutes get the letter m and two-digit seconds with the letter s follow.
22h43
